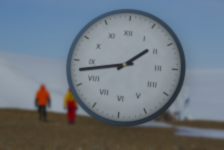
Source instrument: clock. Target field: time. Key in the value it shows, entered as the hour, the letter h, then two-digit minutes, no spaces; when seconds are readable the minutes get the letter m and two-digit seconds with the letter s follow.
1h43
